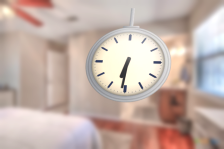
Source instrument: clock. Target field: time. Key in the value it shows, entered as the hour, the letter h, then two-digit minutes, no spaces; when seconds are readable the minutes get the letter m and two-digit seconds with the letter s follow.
6h31
